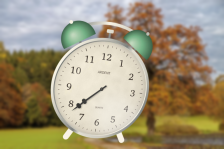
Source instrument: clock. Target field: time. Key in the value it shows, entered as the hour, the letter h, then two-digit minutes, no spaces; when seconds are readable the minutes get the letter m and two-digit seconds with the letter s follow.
7h38
